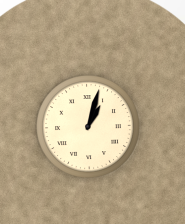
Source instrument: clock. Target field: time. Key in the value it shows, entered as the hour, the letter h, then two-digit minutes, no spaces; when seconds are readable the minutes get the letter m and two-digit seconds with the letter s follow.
1h03
